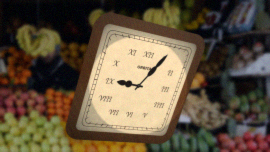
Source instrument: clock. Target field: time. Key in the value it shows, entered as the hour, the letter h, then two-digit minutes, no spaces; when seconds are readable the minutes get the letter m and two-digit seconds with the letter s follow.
9h05
